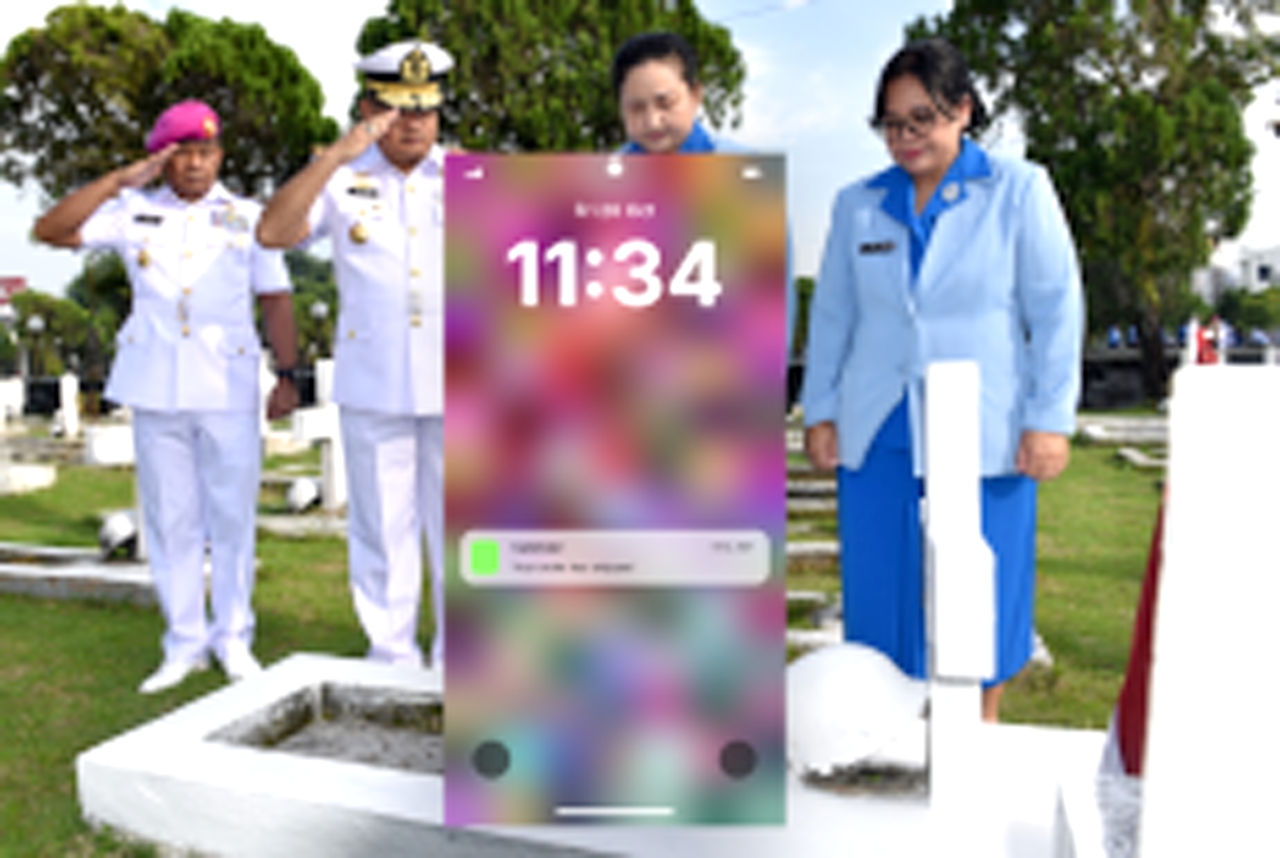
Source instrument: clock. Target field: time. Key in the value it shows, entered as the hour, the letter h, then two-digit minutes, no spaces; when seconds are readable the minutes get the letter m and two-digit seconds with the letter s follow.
11h34
